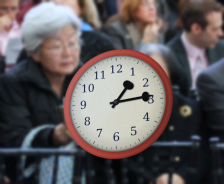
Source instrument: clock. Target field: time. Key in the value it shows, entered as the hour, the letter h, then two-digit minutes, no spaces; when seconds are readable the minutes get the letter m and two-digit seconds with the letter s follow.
1h14
